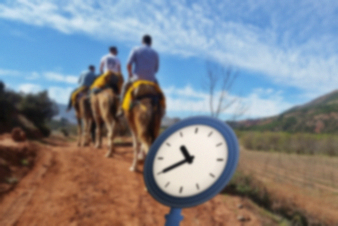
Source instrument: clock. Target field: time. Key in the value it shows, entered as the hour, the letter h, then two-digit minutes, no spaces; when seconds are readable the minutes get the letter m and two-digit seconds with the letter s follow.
10h40
